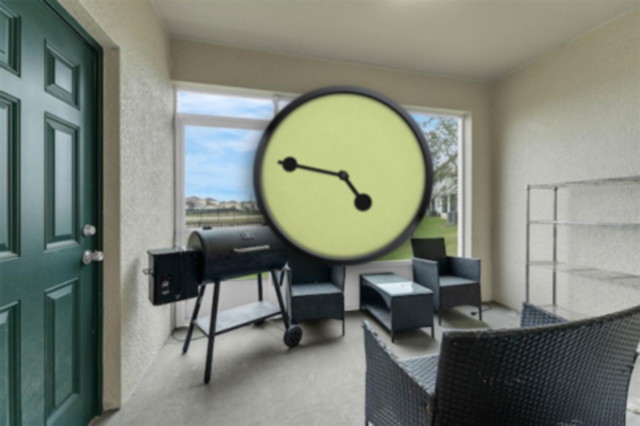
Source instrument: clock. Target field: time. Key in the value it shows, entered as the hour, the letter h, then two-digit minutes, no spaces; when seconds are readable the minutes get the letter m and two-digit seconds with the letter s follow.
4h47
